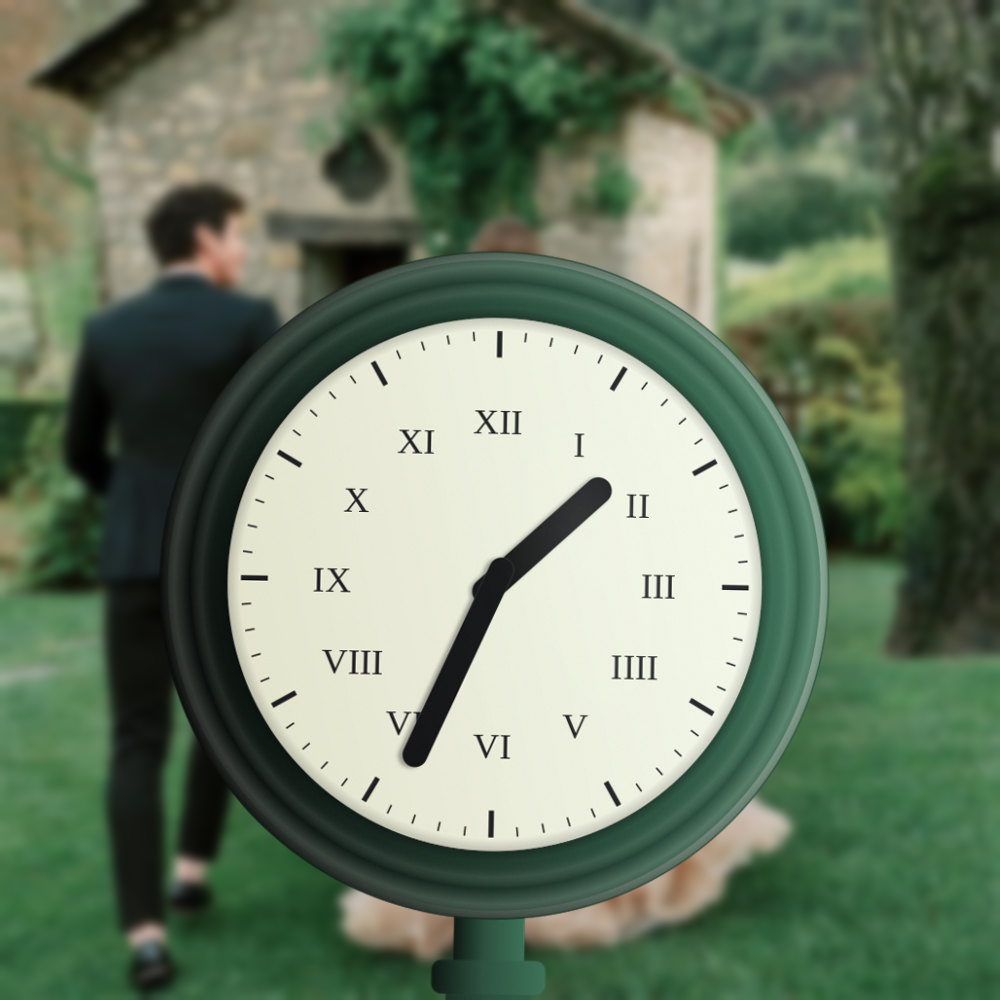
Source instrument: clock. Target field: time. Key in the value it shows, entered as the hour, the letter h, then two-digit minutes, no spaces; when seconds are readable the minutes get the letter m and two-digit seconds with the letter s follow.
1h34
